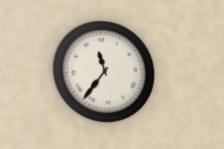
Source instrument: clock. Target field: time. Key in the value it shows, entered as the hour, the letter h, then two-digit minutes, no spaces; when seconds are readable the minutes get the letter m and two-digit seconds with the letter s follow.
11h37
